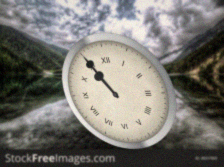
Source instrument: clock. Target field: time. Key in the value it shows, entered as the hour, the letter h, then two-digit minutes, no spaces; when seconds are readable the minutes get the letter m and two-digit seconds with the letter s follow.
10h55
